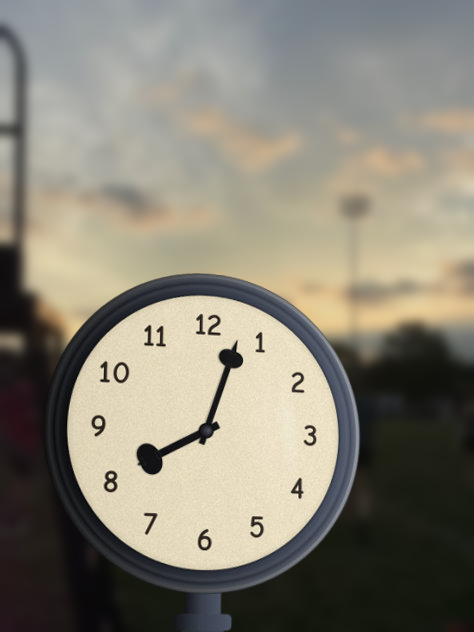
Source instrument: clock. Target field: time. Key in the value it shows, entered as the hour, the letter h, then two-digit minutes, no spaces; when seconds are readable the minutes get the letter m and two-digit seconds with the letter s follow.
8h03
